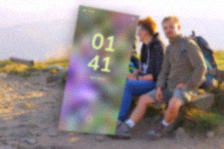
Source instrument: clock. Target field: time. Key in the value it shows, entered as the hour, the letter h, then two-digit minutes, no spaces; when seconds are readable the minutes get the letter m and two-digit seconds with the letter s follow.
1h41
